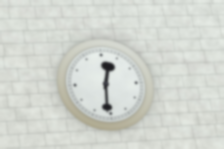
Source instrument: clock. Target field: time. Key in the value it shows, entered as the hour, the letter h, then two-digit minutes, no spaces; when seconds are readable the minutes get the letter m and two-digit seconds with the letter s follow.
12h31
